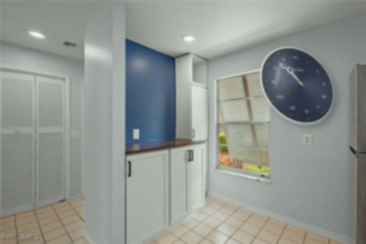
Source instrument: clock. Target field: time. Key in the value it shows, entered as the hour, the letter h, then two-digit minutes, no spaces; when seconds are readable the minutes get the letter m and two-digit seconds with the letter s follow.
10h53
